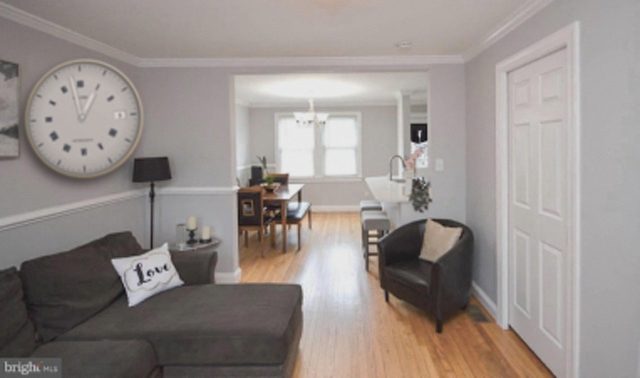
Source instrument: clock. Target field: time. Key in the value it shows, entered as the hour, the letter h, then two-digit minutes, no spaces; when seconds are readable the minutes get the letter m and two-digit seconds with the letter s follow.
12h58
